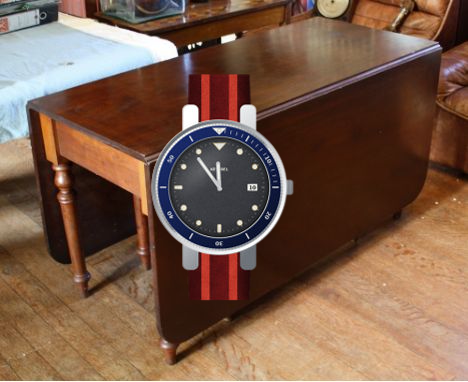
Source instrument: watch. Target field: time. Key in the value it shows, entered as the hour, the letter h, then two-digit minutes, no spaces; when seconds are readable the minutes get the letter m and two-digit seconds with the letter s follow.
11h54
